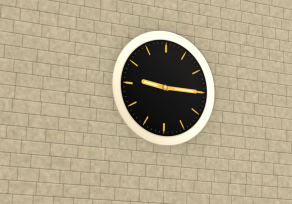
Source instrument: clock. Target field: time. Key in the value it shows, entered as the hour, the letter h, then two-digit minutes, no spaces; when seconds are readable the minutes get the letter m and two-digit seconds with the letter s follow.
9h15
